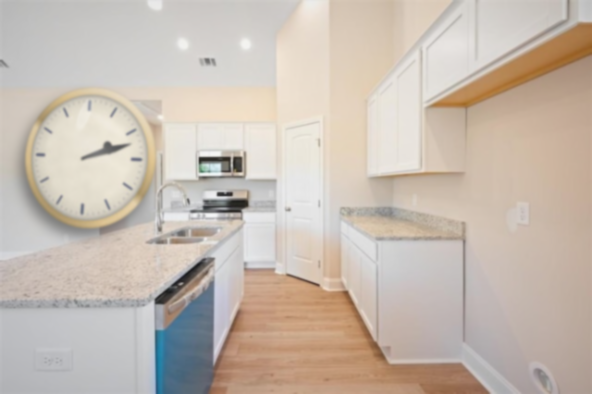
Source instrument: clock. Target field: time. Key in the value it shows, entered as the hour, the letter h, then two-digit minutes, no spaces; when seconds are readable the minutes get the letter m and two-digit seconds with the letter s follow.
2h12
